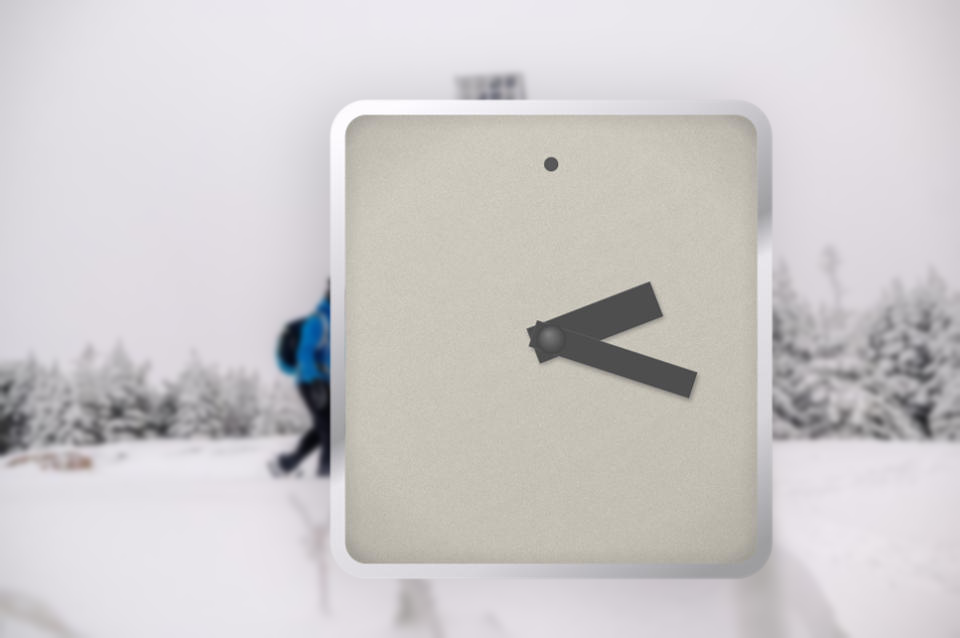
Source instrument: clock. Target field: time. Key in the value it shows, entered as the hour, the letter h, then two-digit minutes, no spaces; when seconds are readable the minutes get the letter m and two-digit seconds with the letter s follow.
2h18
